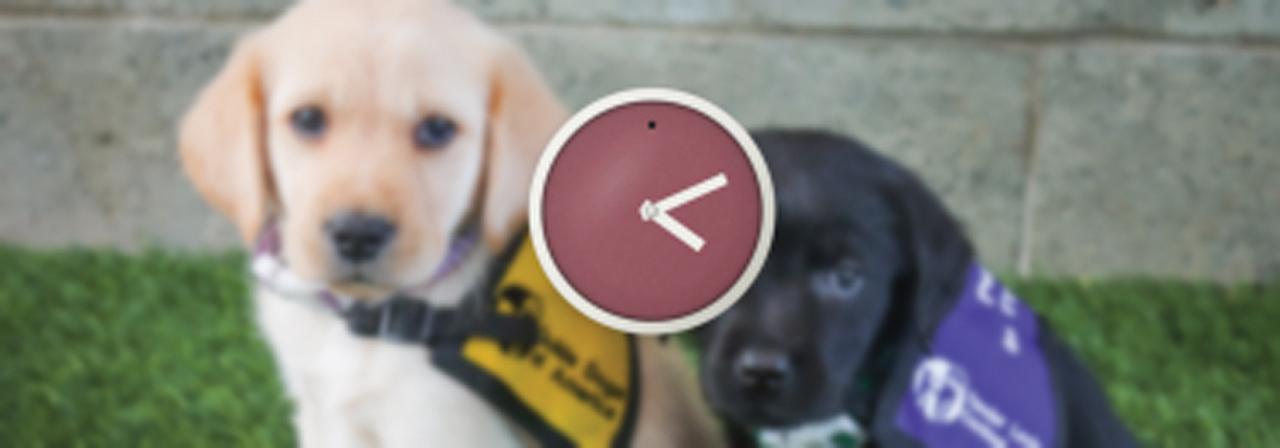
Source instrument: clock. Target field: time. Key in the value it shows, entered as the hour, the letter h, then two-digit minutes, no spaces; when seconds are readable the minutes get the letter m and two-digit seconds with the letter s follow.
4h11
